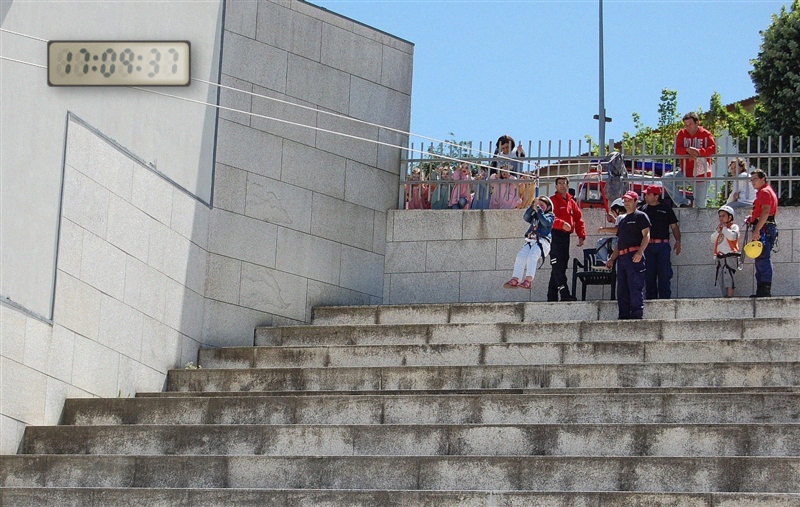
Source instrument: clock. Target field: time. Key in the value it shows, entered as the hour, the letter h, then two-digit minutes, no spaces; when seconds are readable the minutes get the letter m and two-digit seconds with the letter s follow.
17h09m37s
